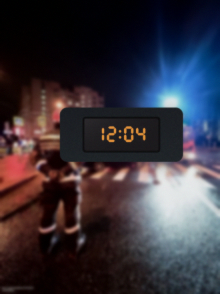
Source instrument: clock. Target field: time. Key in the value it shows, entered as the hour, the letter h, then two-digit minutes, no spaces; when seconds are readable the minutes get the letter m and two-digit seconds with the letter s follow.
12h04
